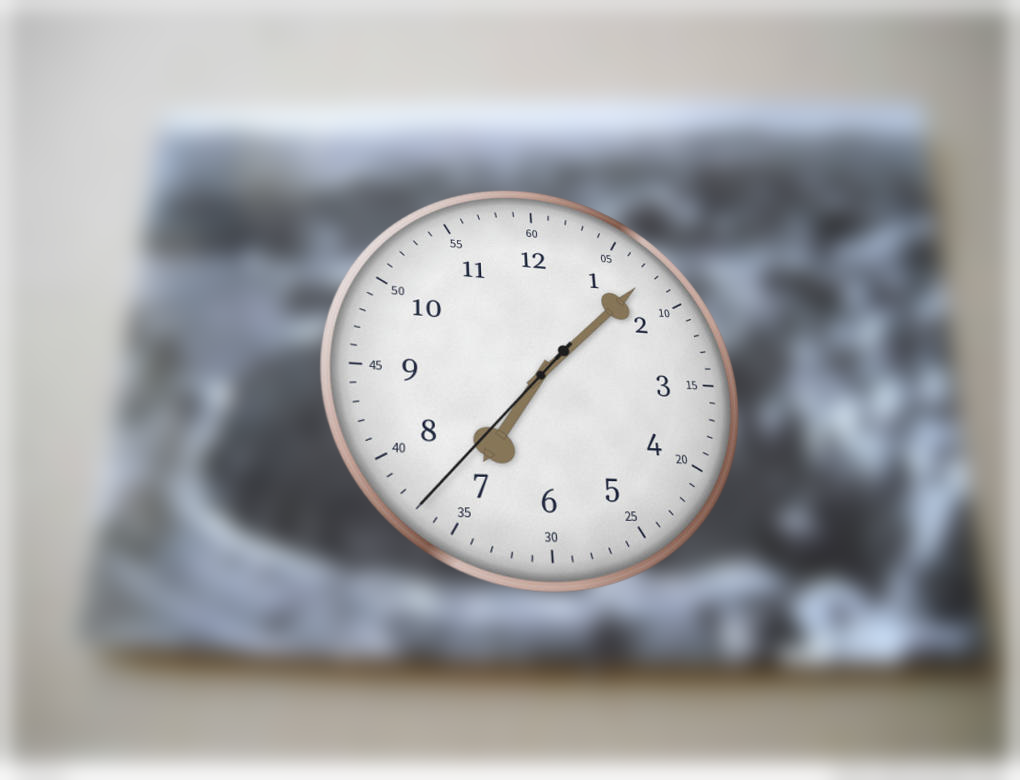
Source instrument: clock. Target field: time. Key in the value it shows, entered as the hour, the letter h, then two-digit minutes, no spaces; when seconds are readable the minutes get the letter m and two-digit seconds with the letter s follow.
7h07m37s
